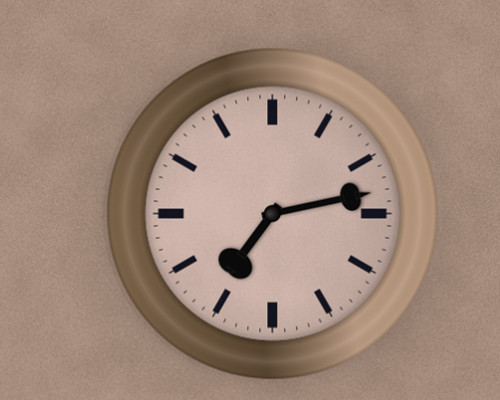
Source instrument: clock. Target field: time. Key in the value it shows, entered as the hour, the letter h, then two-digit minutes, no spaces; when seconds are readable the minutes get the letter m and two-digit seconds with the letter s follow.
7h13
